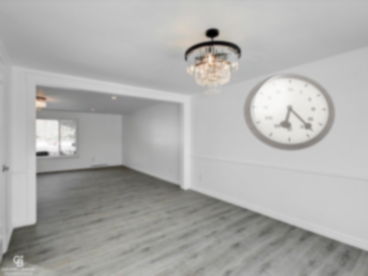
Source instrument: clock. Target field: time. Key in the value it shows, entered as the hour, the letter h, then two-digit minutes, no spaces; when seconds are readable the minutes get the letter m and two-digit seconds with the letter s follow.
6h23
